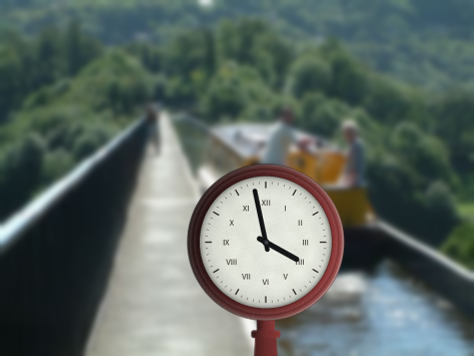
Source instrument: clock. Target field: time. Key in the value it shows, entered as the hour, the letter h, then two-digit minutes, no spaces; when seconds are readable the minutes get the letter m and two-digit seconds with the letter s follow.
3h58
